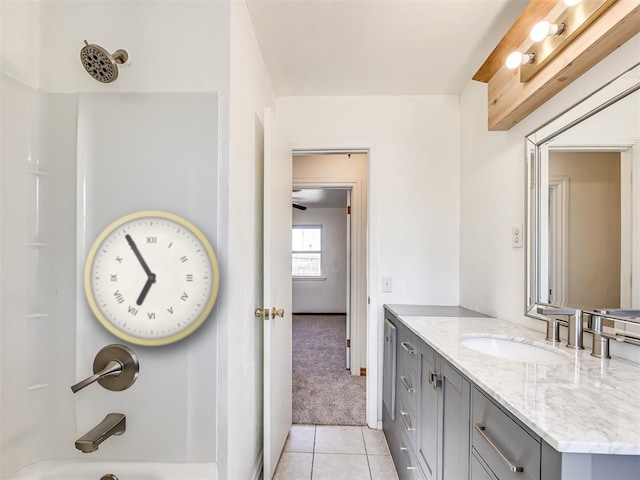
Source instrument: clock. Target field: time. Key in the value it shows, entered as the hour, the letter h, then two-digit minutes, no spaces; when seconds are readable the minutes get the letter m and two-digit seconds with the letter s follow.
6h55
